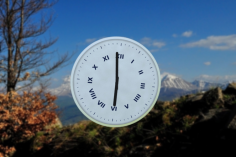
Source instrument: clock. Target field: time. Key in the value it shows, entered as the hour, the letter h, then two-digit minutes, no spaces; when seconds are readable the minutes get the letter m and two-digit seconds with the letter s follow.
5h59
